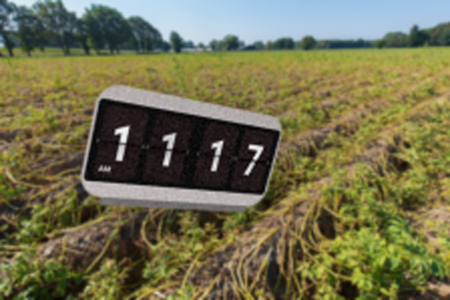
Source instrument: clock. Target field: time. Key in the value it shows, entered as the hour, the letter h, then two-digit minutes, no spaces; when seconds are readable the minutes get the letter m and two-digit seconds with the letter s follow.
11h17
